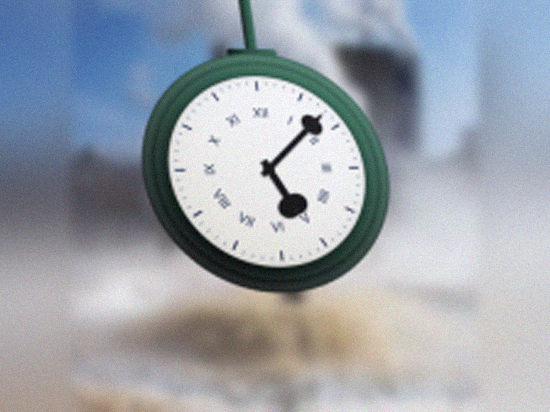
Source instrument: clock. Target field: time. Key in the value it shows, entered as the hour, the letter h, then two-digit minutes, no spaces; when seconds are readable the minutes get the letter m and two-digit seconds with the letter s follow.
5h08
